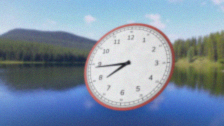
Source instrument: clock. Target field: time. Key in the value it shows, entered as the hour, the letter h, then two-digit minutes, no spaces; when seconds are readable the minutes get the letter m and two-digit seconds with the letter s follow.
7h44
